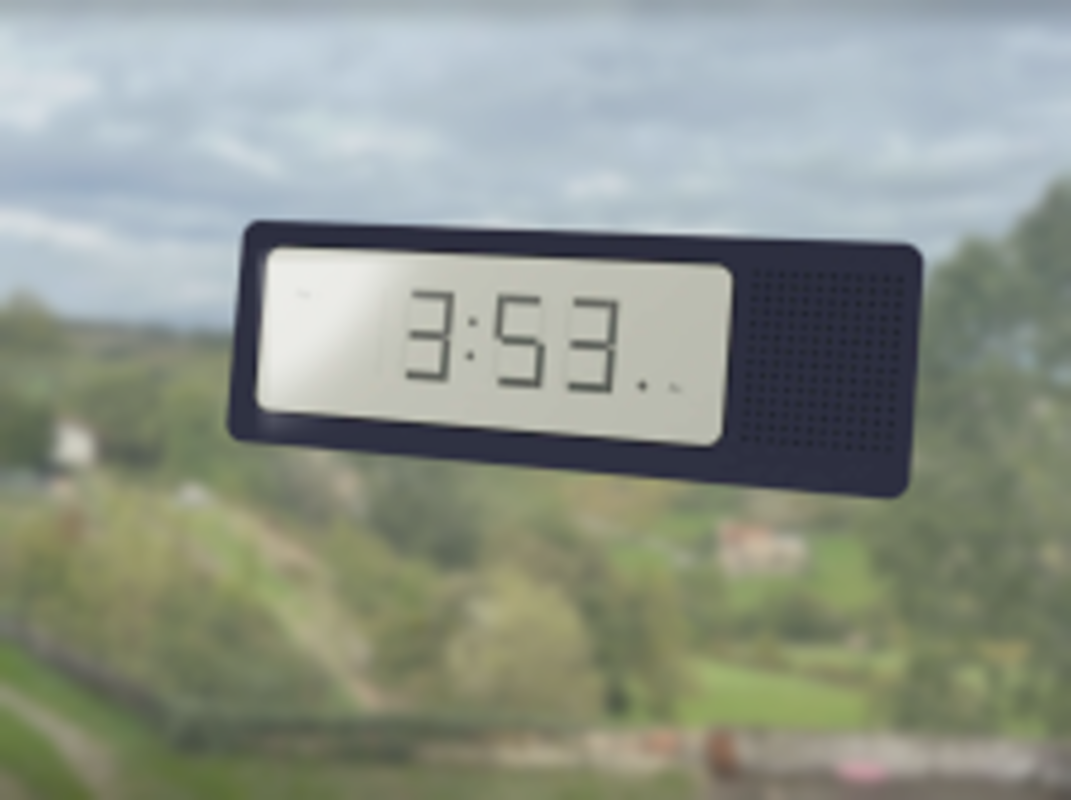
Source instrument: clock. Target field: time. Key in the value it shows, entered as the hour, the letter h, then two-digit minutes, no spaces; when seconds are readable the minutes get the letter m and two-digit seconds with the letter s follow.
3h53
